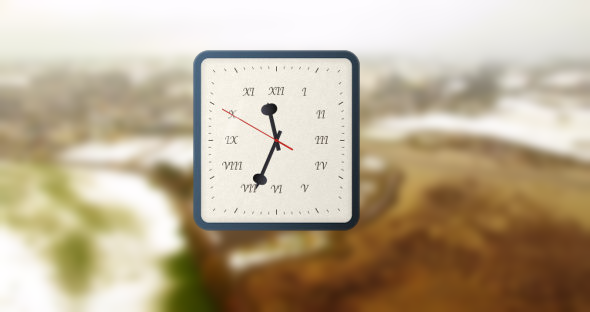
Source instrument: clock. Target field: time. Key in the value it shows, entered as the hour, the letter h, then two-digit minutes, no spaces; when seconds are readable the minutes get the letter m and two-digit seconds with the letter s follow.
11h33m50s
